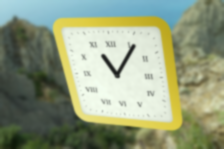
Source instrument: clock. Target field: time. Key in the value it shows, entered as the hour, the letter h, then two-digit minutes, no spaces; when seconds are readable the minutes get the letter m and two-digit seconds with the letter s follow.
11h06
